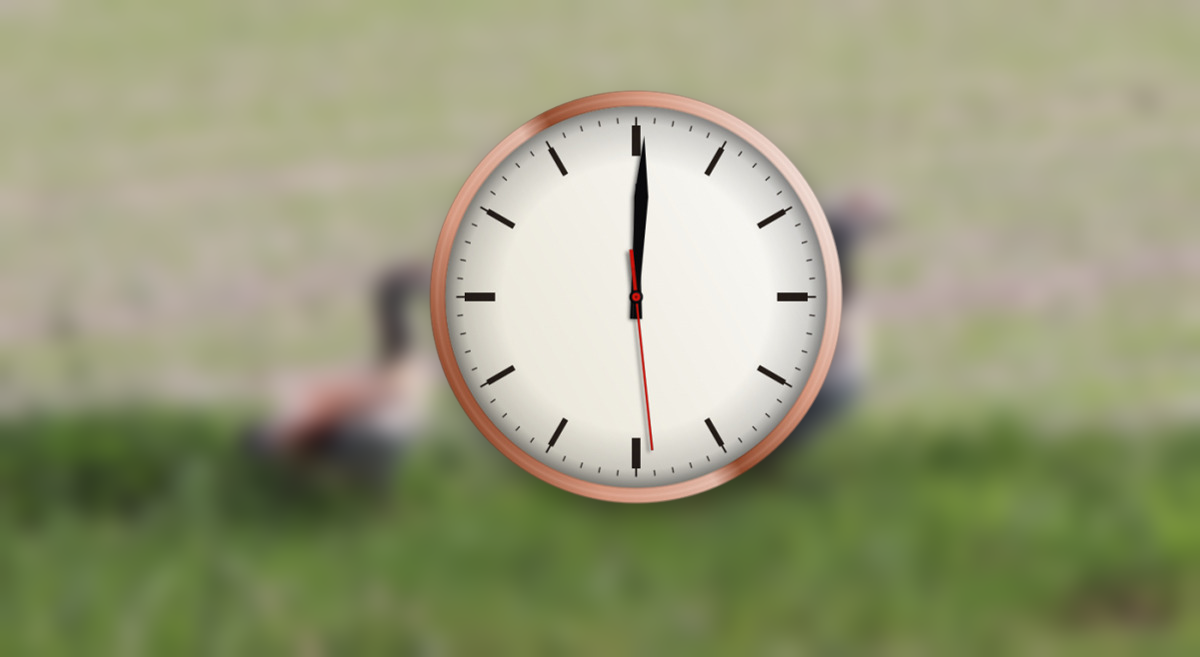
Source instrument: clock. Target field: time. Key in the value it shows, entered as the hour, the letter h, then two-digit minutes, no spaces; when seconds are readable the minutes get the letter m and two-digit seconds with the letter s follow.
12h00m29s
